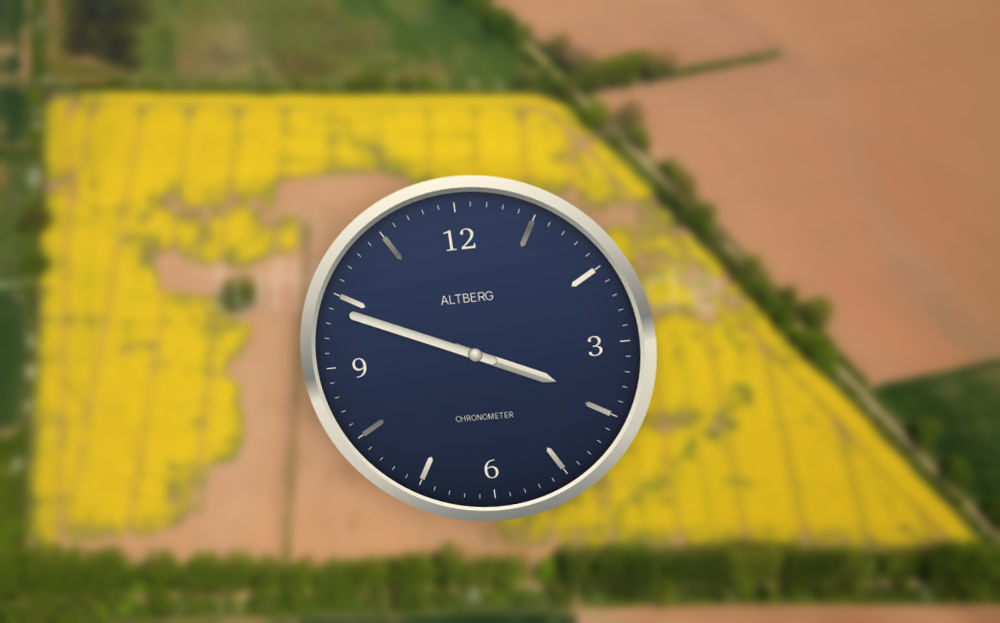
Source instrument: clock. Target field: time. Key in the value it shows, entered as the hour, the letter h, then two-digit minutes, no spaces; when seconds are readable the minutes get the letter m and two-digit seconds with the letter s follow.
3h49
